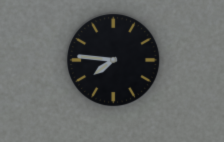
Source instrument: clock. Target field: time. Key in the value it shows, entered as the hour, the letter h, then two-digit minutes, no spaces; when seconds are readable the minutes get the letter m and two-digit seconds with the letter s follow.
7h46
